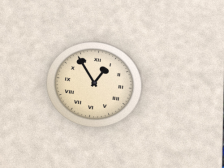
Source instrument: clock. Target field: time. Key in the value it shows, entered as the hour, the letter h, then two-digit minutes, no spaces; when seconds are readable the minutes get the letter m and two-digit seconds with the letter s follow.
12h54
